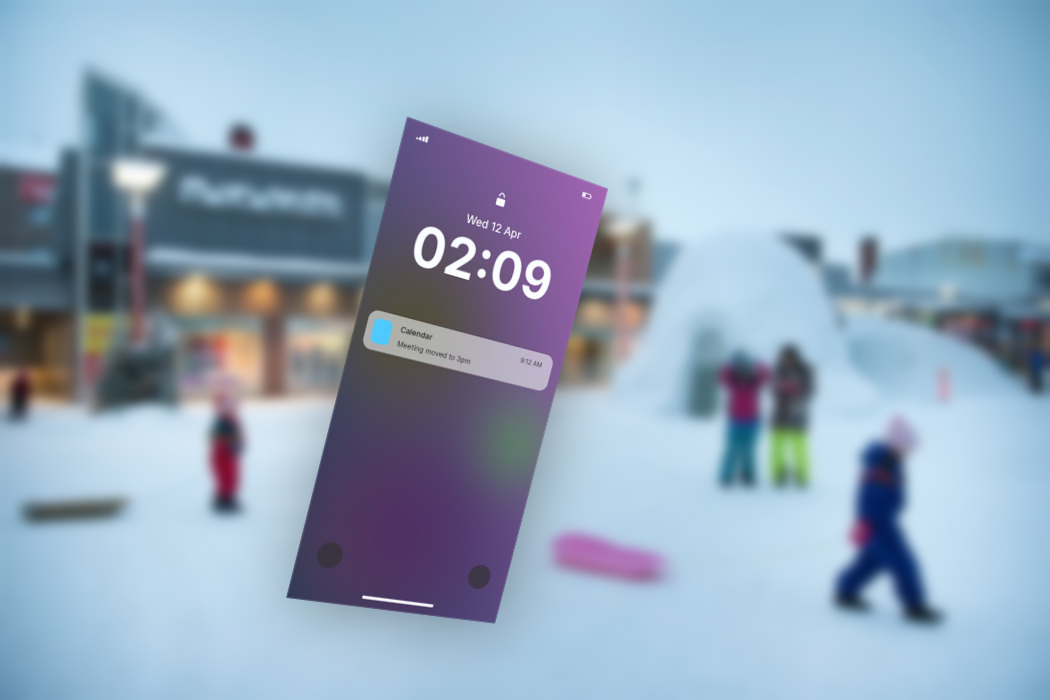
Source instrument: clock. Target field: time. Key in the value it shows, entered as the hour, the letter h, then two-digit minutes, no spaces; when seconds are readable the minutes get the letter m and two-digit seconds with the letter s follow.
2h09
